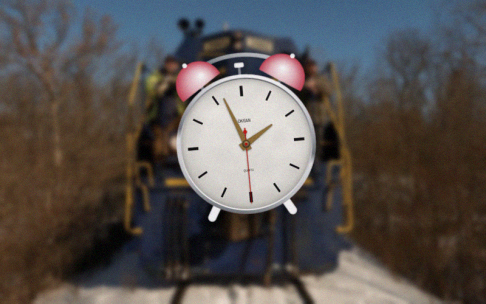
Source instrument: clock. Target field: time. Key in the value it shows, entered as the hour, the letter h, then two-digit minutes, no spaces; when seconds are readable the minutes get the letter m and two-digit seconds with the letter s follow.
1h56m30s
